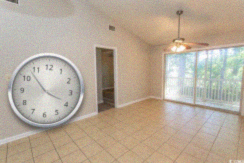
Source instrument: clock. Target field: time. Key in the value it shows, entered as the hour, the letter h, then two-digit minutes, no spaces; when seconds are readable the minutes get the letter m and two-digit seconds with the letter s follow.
3h53
